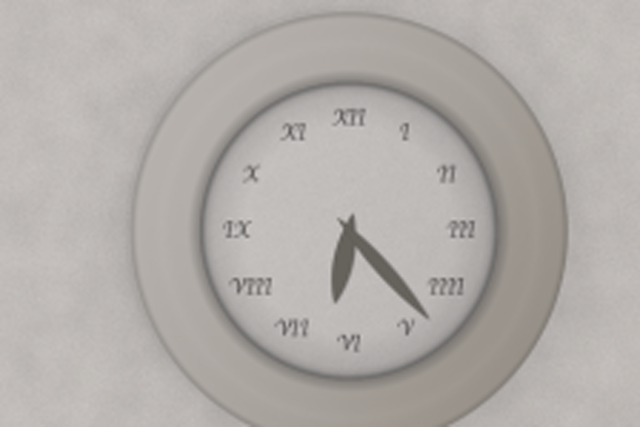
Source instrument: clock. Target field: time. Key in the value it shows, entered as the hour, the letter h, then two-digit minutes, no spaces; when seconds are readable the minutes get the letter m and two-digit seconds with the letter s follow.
6h23
